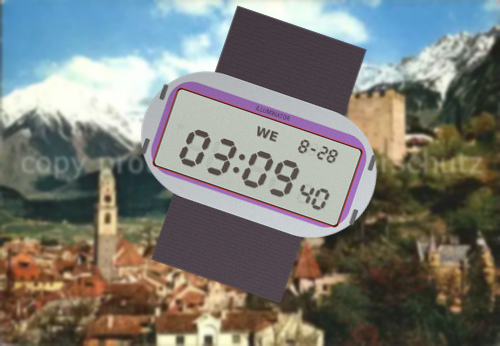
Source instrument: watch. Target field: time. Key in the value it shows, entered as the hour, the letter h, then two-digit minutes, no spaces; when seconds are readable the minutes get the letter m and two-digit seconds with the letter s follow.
3h09m40s
